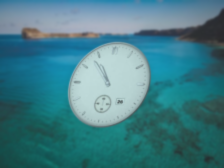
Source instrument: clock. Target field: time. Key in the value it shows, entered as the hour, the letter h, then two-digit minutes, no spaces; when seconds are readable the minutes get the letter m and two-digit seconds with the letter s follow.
10h53
